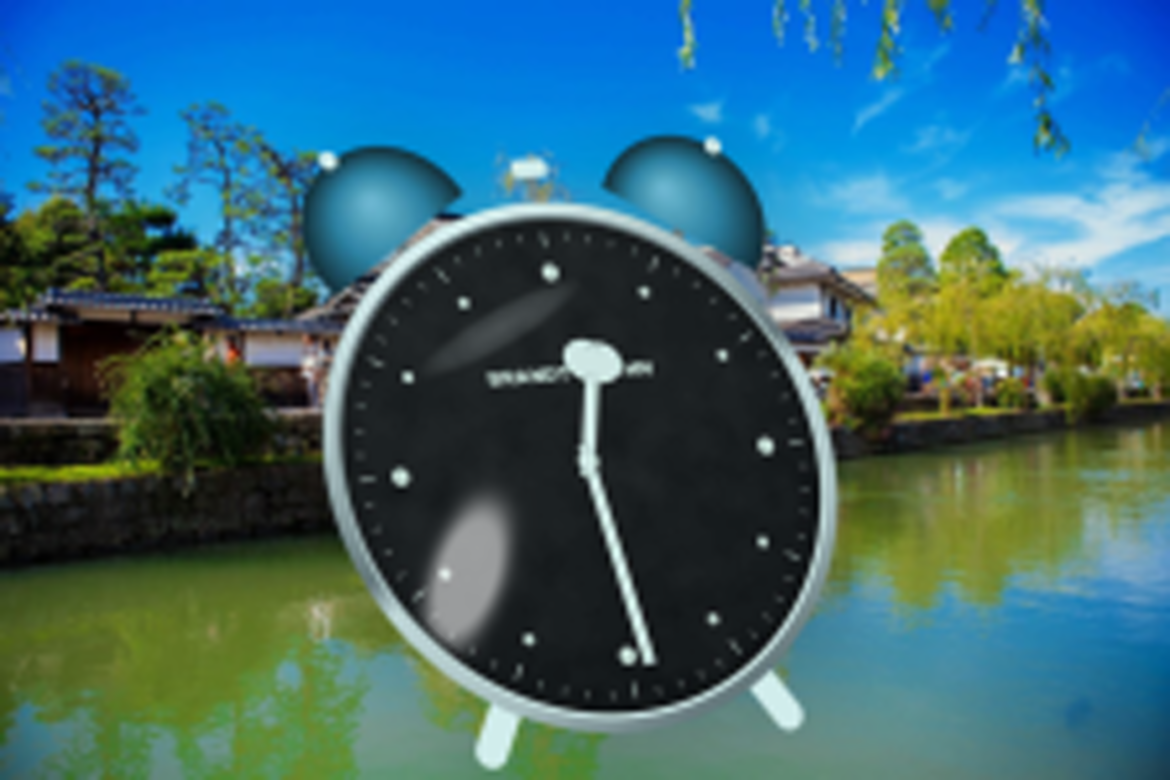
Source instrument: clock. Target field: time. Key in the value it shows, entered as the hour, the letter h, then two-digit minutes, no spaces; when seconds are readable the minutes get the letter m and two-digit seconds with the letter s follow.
12h29
